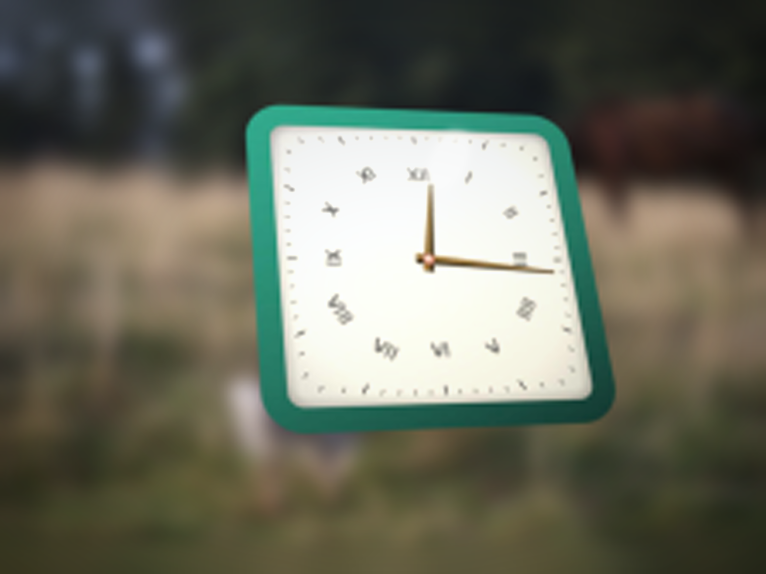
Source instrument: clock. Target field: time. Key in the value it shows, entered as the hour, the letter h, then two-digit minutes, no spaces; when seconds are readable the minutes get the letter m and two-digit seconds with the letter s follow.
12h16
